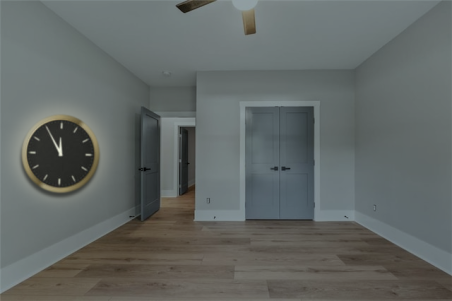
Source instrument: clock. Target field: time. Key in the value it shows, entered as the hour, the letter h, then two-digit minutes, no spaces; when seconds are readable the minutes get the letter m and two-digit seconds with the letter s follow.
11h55
